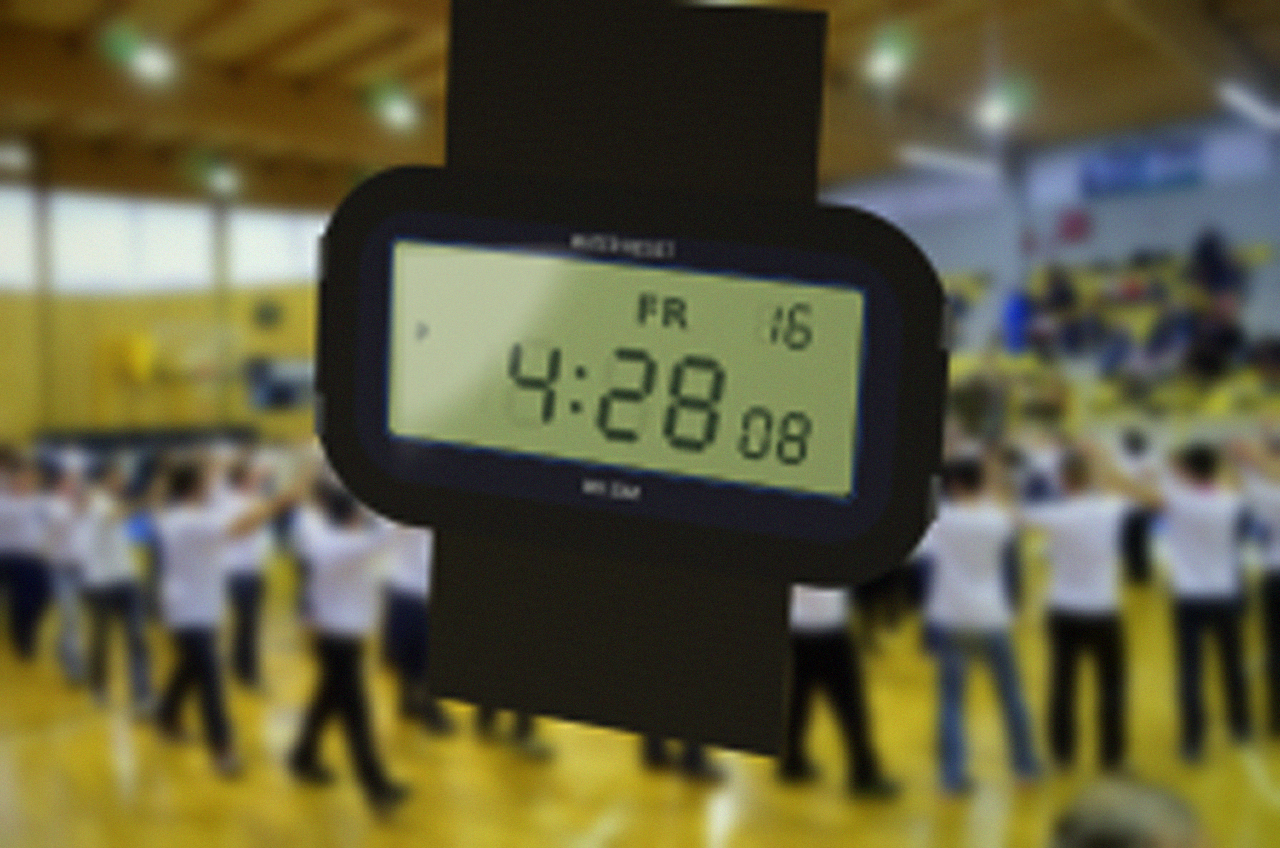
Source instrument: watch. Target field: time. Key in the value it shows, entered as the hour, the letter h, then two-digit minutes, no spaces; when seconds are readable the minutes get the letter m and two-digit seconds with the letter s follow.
4h28m08s
